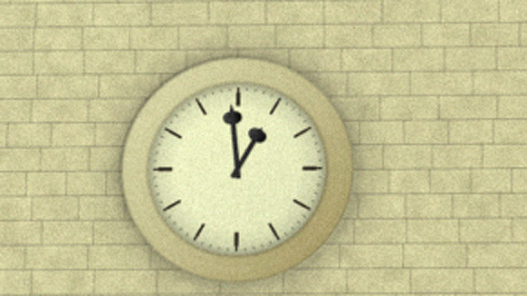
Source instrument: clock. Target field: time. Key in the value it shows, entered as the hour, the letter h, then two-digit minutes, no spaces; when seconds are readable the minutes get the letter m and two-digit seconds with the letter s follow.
12h59
